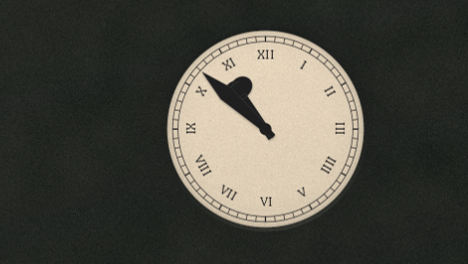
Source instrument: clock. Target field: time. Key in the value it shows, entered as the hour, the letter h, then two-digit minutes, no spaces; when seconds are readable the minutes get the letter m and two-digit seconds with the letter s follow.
10h52
